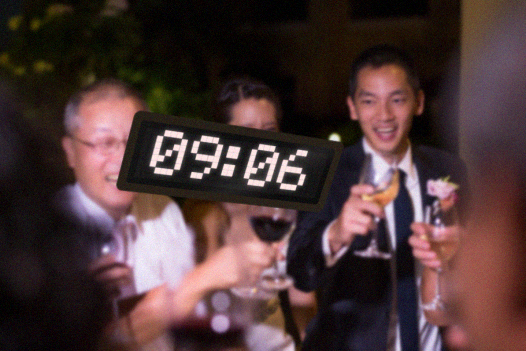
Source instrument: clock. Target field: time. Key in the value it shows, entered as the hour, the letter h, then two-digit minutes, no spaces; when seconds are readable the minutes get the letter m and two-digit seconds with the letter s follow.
9h06
